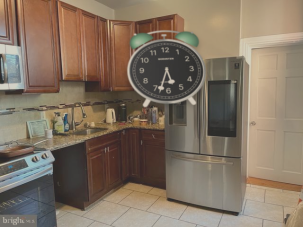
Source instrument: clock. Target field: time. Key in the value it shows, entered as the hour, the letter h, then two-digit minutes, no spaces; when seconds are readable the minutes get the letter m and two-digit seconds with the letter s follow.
5h33
